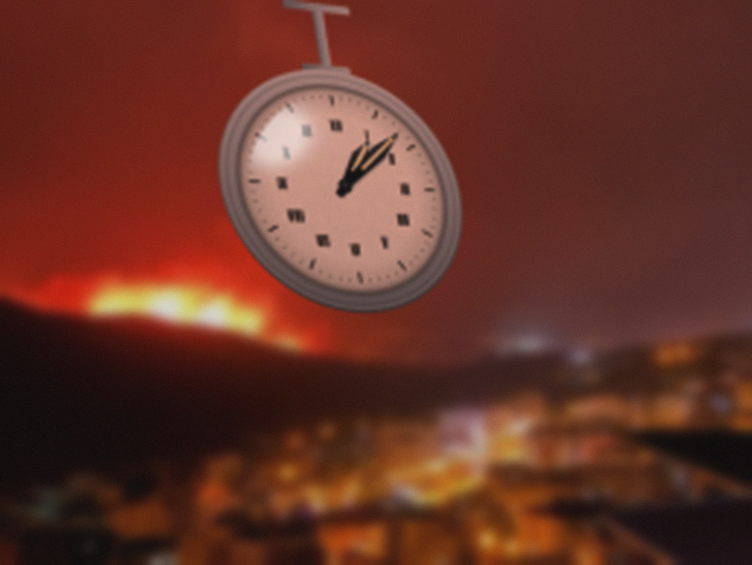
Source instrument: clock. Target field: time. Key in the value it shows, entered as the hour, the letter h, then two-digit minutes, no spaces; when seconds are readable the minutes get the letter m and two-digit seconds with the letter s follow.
1h08
